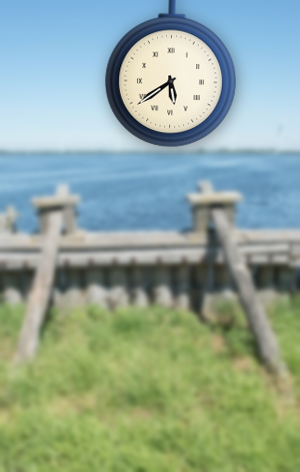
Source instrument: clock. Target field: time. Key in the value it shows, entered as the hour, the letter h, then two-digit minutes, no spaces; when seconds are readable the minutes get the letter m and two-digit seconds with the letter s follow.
5h39
